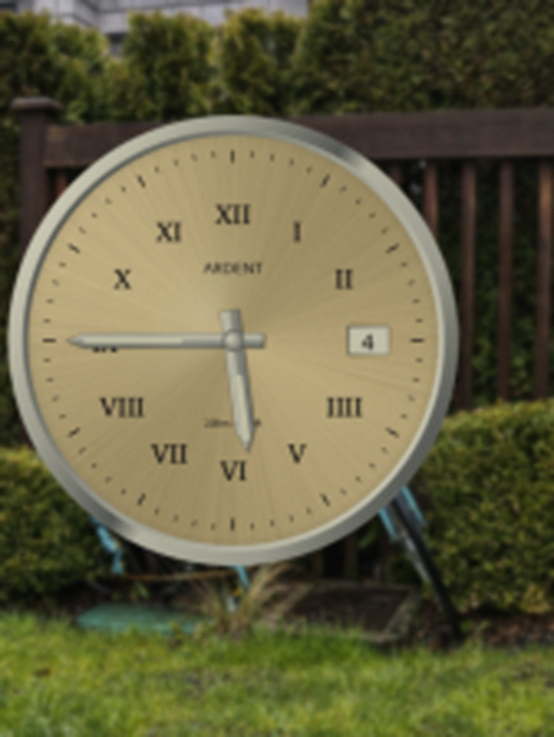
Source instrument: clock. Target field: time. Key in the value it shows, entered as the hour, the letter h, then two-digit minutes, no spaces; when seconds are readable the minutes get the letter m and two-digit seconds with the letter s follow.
5h45
